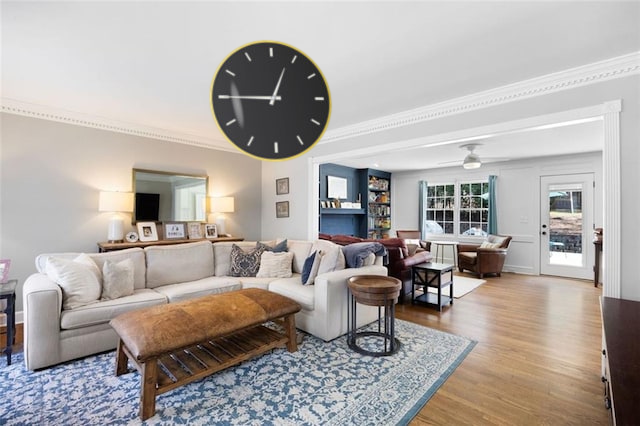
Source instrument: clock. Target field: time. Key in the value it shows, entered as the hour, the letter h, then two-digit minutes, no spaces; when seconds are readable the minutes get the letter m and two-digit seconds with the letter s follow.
12h45
